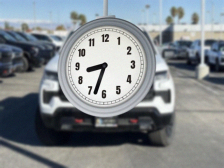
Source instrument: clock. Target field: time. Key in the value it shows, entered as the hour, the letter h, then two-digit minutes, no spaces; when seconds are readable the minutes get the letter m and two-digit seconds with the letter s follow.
8h33
